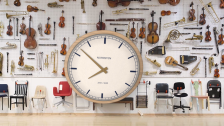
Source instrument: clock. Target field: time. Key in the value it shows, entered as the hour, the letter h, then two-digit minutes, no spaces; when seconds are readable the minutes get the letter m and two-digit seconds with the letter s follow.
7h52
